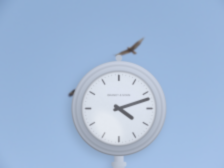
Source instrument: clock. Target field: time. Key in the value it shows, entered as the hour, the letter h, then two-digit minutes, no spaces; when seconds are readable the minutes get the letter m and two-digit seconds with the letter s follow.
4h12
